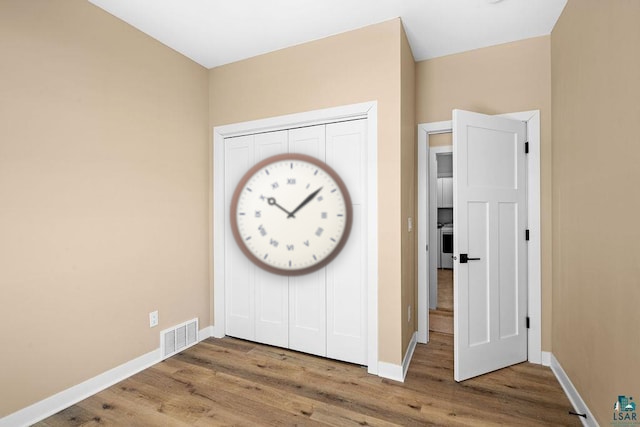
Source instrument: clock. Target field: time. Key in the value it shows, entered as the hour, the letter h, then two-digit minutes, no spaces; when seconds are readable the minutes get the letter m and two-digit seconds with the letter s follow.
10h08
